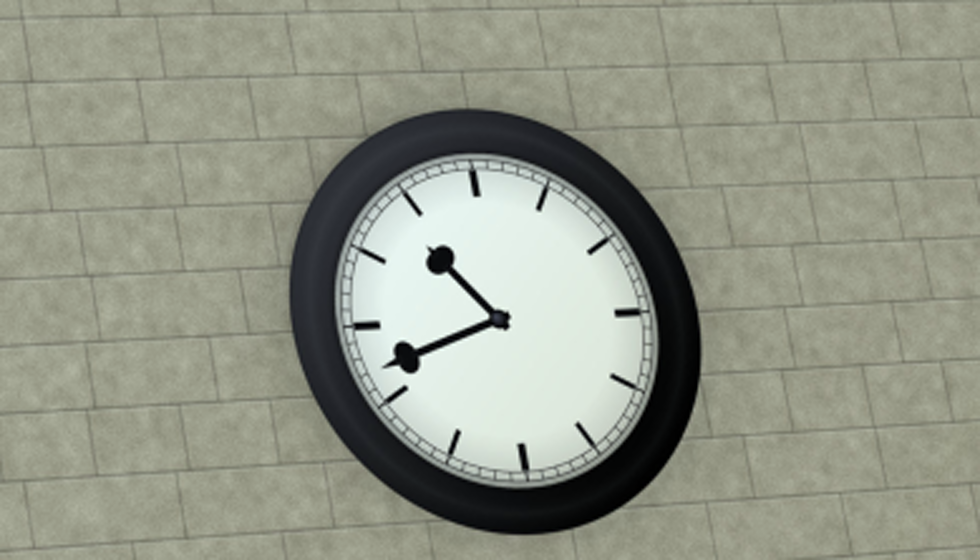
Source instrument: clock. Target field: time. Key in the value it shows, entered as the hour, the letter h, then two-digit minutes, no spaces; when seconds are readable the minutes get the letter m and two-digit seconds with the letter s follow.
10h42
